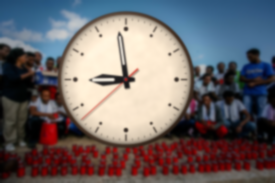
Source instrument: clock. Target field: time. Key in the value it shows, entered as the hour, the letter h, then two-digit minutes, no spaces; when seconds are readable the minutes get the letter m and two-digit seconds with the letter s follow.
8h58m38s
